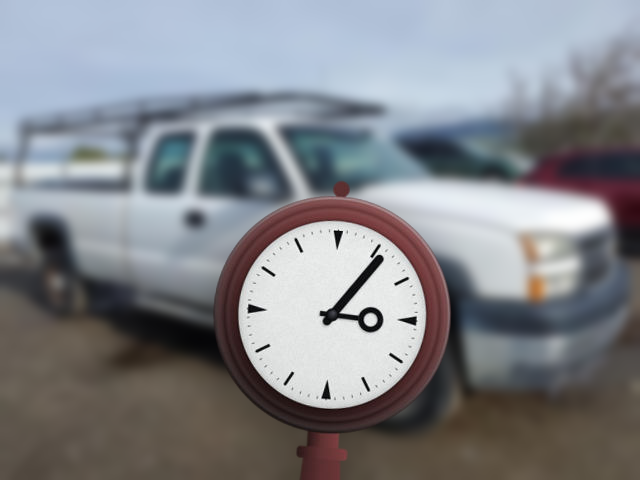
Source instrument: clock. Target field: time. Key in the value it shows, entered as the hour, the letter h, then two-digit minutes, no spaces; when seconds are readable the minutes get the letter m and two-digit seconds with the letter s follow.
3h06
